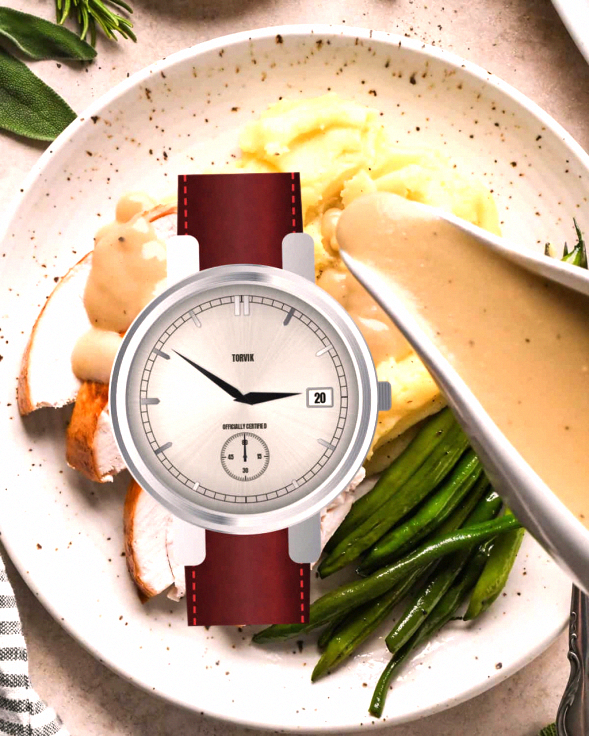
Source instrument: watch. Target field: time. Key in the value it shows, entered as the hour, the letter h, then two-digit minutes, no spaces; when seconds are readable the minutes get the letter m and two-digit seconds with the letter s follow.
2h51
